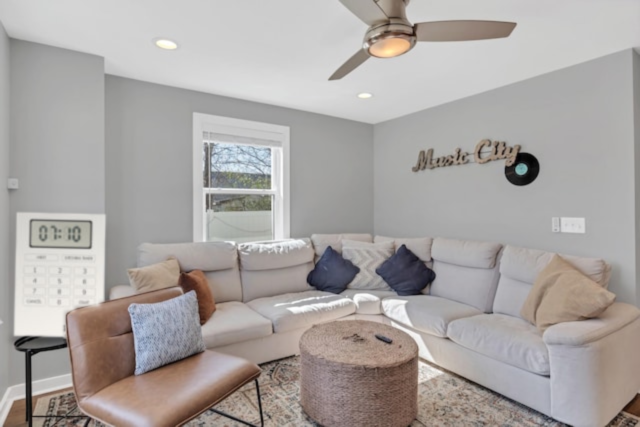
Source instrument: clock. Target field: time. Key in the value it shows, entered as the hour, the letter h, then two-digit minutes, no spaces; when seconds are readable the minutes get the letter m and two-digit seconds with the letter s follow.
7h10
